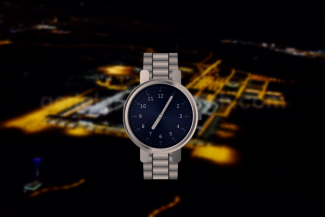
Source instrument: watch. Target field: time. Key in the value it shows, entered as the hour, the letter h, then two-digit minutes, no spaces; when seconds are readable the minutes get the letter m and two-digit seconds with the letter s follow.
7h05
